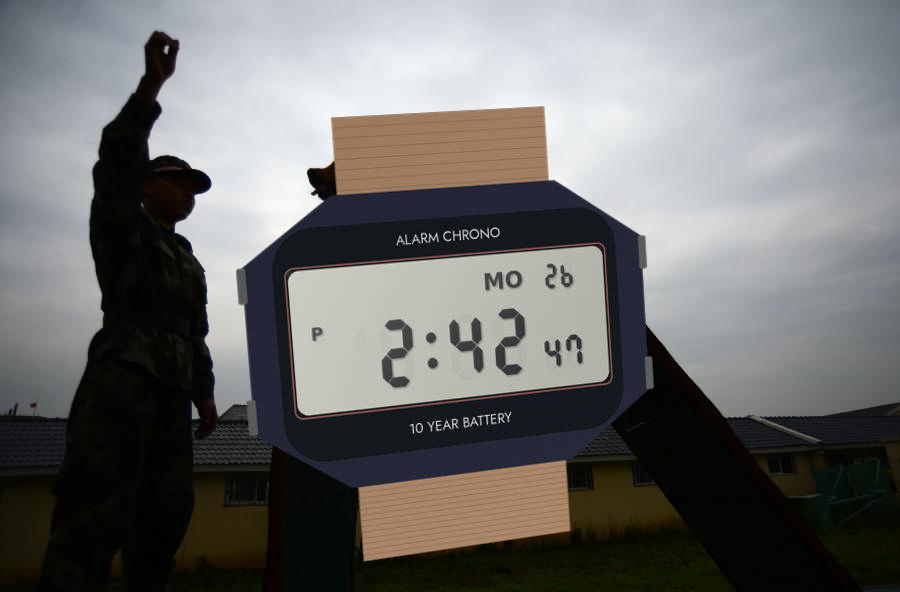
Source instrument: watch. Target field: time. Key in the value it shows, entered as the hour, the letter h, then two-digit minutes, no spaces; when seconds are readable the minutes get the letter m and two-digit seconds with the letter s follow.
2h42m47s
